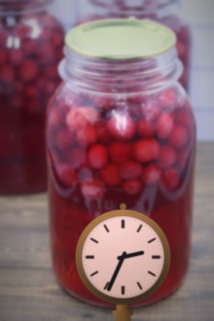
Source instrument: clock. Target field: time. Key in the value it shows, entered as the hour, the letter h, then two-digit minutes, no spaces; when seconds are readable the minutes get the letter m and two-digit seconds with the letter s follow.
2h34
